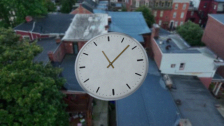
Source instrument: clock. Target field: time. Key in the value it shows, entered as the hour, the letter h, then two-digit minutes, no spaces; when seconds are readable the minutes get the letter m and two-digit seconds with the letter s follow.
11h08
